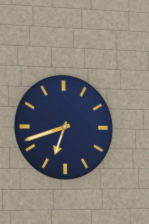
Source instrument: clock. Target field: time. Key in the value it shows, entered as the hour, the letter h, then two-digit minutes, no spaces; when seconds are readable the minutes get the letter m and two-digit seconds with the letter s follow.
6h42
